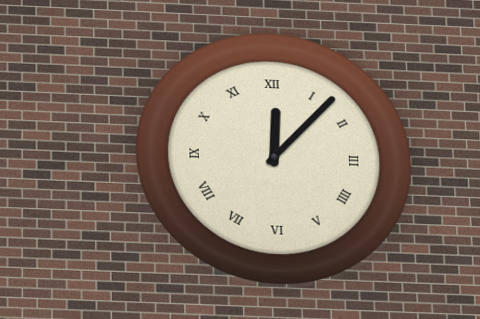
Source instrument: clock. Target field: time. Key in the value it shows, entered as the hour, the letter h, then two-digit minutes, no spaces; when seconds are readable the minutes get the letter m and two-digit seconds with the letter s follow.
12h07
